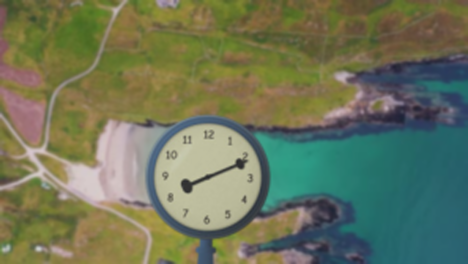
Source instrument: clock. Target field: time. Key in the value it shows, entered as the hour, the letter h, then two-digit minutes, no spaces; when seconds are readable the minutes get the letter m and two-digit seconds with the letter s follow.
8h11
